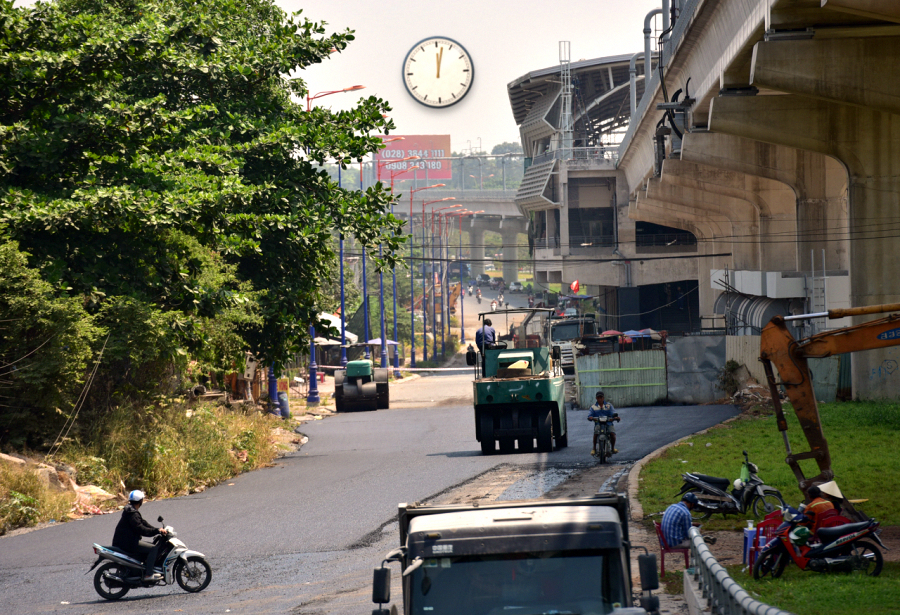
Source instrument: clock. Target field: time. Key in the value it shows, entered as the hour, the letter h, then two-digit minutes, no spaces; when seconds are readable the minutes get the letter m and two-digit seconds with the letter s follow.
12h02
